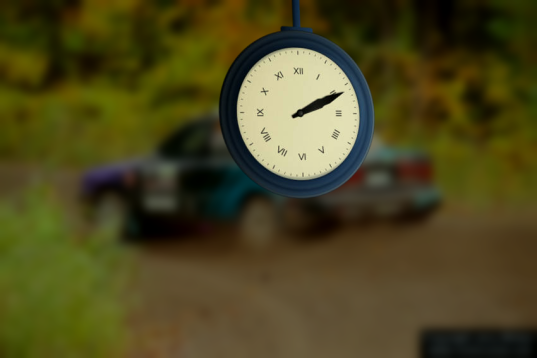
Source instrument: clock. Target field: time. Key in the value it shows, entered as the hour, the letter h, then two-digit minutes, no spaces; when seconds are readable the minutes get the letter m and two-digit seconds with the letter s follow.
2h11
